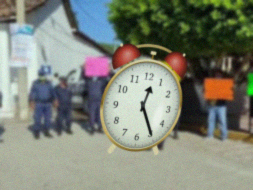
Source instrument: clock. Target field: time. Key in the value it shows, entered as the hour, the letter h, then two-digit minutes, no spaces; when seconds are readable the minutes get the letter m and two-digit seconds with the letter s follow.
12h25
